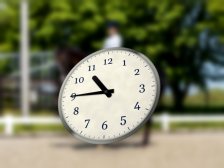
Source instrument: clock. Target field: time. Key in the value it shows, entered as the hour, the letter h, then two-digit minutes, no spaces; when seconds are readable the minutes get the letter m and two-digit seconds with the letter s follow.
10h45
